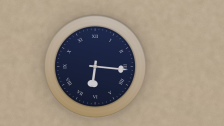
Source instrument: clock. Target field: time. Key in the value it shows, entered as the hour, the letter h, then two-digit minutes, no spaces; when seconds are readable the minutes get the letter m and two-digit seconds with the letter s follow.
6h16
